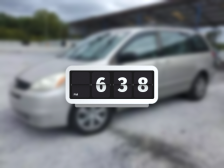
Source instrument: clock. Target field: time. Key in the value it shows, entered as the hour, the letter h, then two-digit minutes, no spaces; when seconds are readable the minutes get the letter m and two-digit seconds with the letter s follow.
6h38
